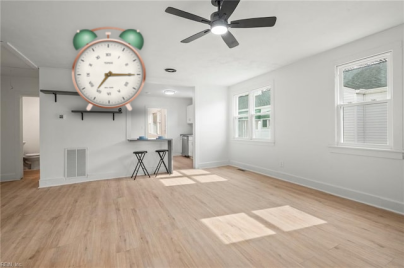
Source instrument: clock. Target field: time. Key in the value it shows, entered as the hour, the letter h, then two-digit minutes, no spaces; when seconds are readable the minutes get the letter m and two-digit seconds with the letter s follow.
7h15
